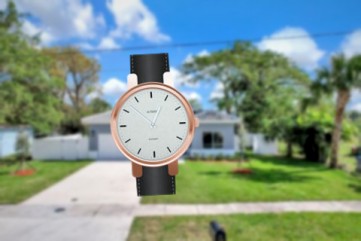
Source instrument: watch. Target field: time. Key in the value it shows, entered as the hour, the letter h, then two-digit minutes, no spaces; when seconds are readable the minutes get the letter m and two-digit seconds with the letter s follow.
12h52
